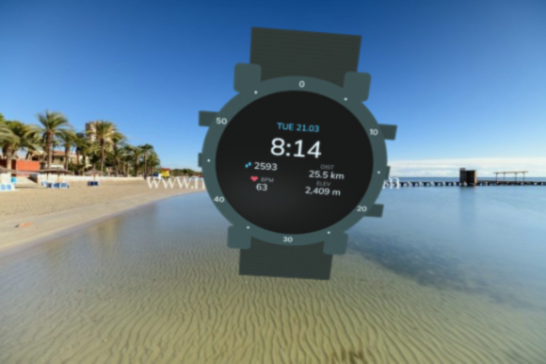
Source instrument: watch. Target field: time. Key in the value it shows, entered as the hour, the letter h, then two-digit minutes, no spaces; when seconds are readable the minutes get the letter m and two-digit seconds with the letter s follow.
8h14
